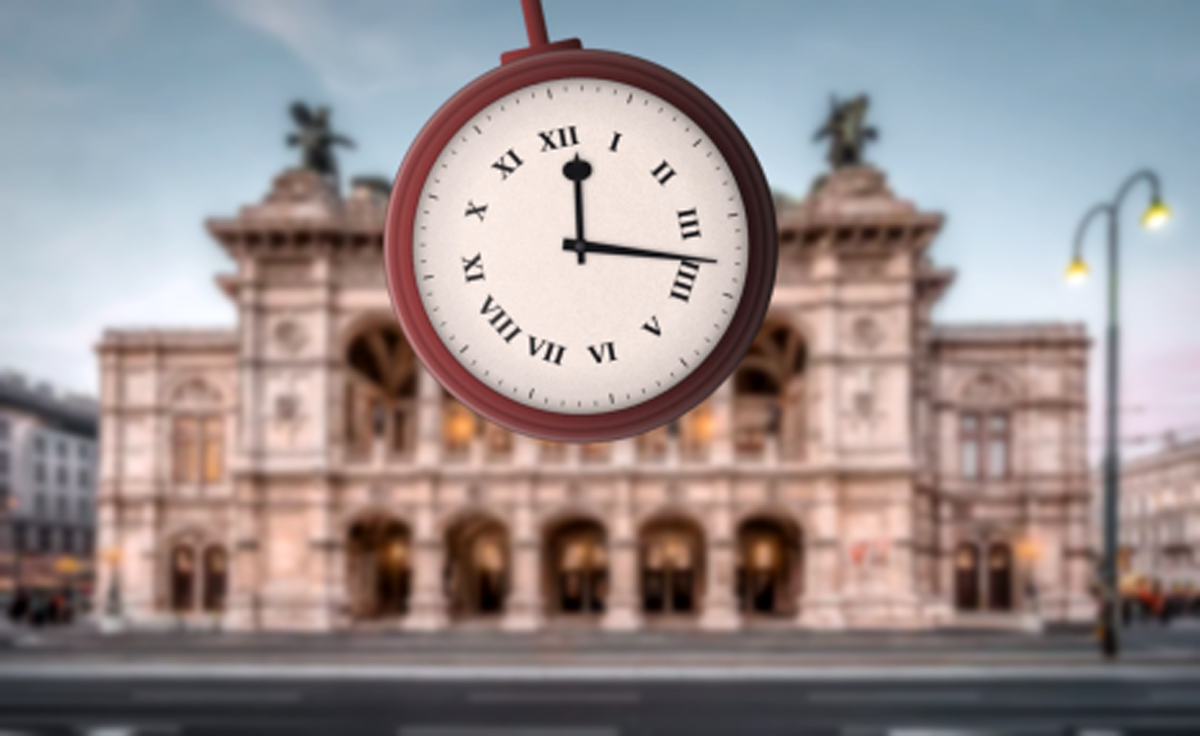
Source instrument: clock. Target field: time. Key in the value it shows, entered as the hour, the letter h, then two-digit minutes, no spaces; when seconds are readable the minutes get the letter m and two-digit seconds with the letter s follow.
12h18
